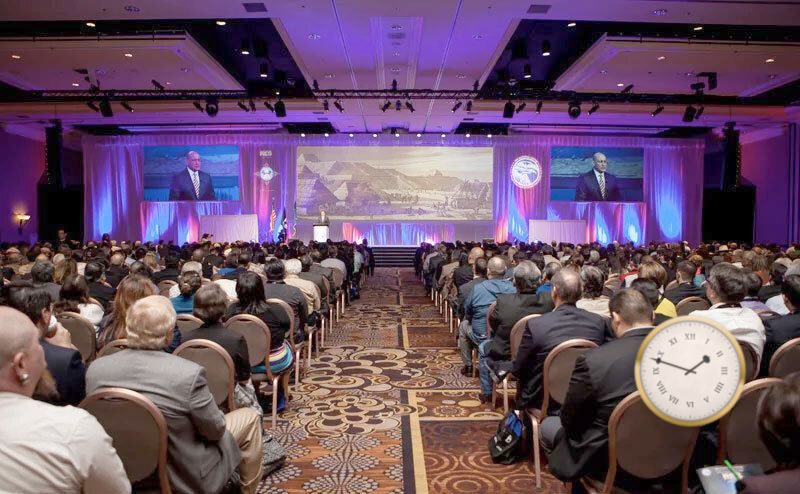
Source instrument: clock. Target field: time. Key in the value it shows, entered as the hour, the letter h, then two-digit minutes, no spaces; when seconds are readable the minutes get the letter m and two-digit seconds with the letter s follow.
1h48
